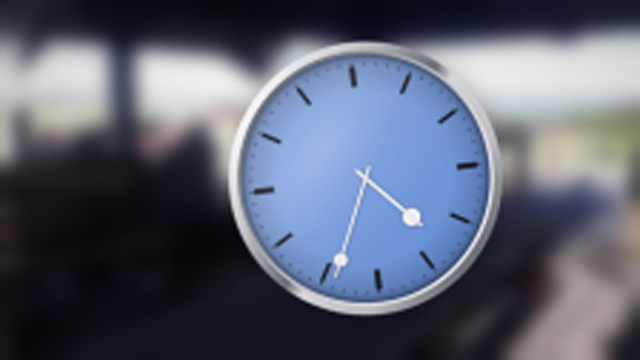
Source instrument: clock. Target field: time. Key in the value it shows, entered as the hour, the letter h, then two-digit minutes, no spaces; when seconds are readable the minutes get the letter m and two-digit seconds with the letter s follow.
4h34
